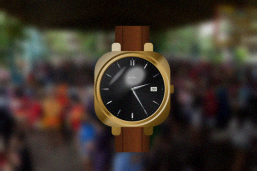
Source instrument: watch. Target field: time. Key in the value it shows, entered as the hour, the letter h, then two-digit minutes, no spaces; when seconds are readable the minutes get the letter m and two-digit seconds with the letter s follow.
2h25
